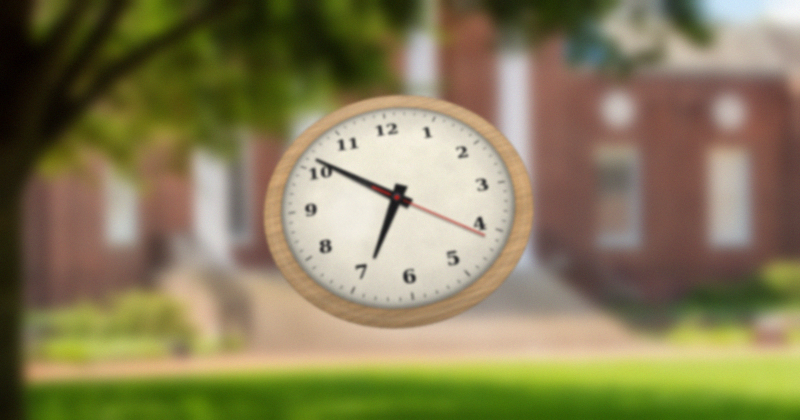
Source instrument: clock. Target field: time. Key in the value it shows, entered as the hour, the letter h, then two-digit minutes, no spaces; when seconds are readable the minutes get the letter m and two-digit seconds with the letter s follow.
6h51m21s
